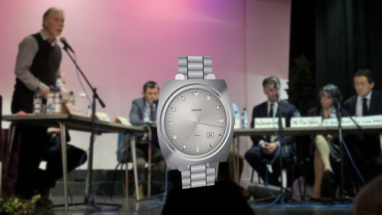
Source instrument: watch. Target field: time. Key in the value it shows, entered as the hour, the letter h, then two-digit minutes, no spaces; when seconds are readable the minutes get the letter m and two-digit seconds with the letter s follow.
7h17
